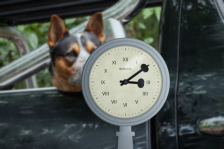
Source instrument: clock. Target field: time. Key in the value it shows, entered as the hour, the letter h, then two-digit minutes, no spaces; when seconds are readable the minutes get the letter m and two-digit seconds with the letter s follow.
3h09
